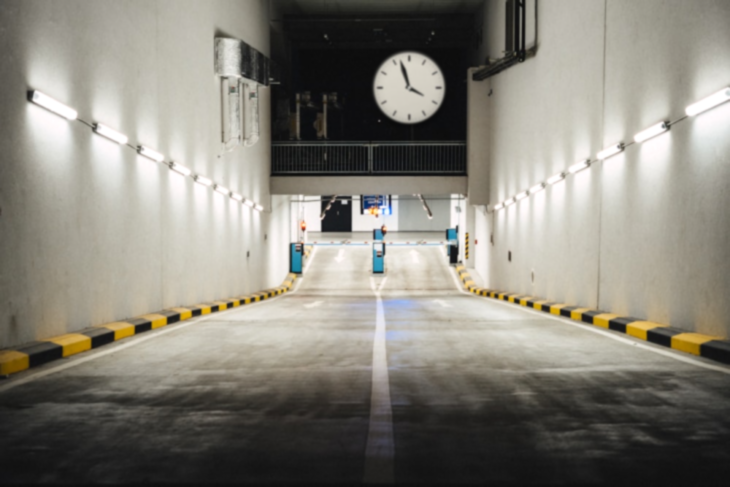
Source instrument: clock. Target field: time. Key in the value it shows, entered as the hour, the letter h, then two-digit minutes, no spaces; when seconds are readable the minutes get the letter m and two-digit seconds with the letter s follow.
3h57
